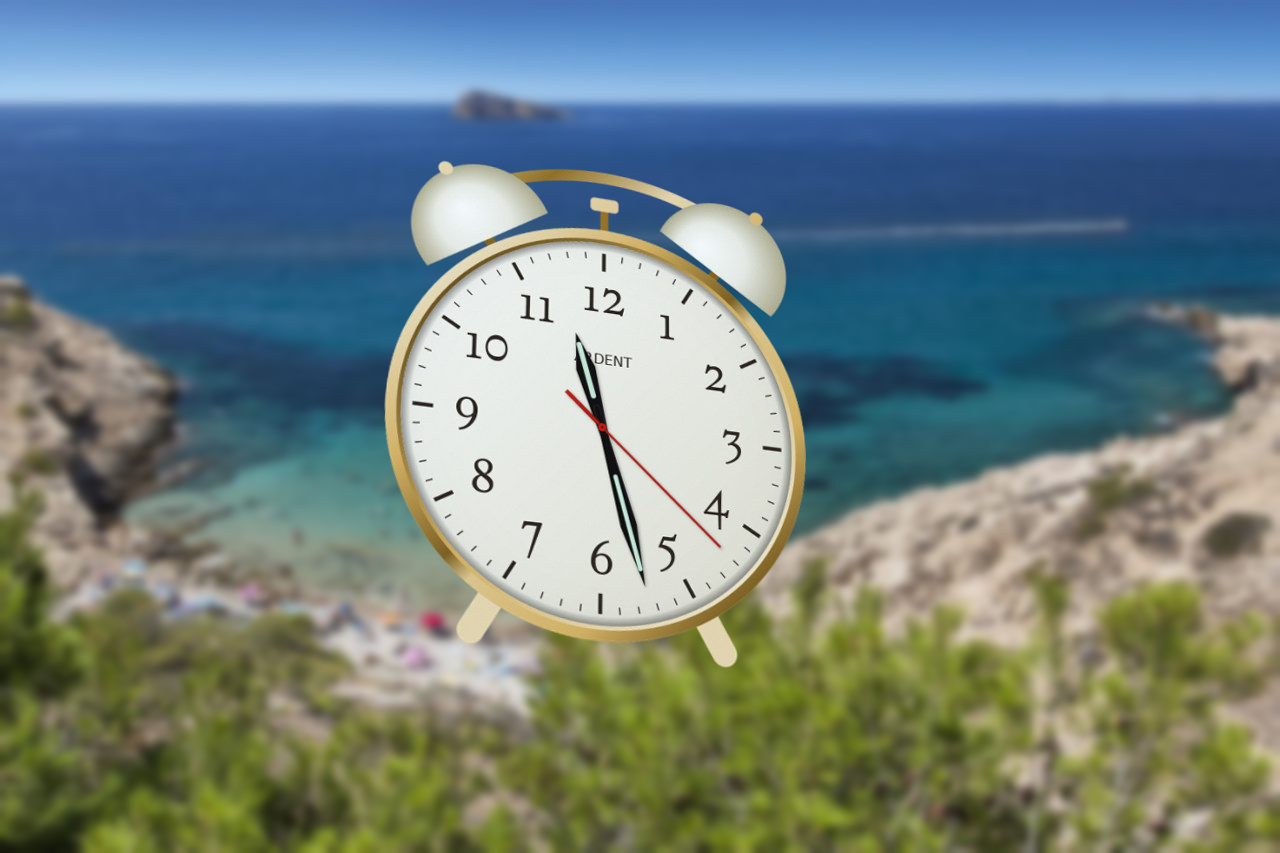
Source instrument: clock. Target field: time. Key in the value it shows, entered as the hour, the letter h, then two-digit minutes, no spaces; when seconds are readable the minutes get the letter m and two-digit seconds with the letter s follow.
11h27m22s
